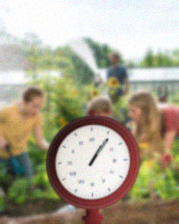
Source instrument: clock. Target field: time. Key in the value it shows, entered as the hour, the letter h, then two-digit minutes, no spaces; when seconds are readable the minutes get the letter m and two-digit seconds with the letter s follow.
1h06
